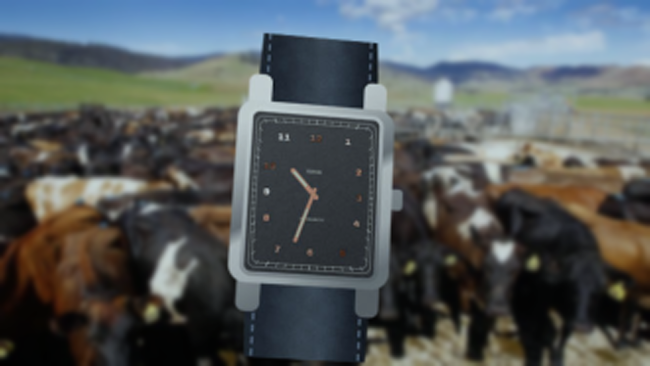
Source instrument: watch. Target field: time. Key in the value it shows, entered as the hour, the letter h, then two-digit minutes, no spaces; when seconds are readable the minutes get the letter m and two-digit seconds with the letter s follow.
10h33
